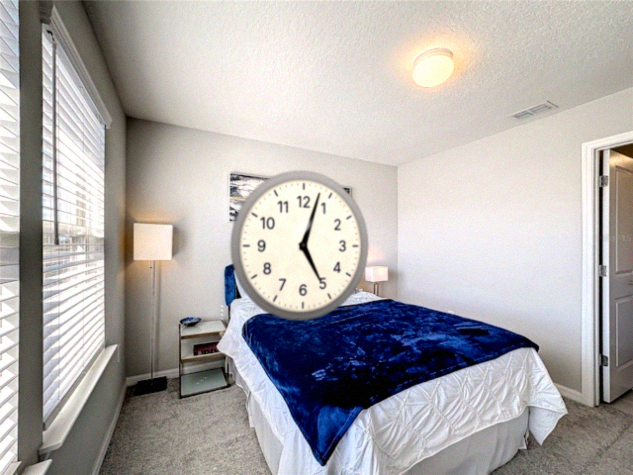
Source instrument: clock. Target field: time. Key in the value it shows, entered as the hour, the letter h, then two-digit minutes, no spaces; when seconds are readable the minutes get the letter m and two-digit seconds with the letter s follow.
5h03
